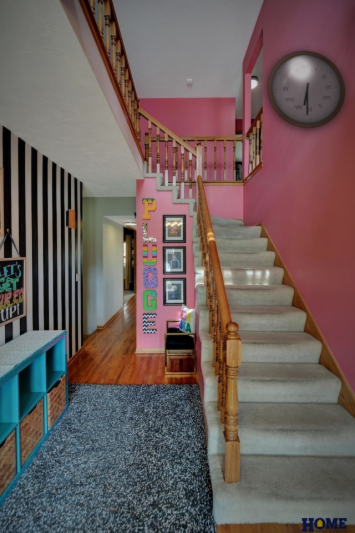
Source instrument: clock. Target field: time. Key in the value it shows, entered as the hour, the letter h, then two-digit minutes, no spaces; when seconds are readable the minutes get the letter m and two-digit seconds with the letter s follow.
6h31
